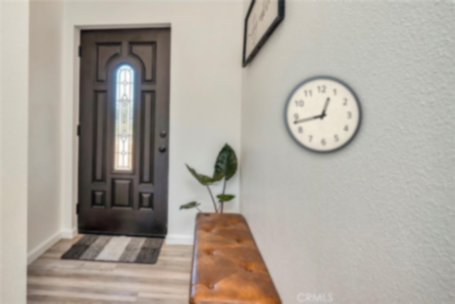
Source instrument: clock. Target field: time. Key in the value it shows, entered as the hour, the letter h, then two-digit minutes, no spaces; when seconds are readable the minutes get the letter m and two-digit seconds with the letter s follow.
12h43
